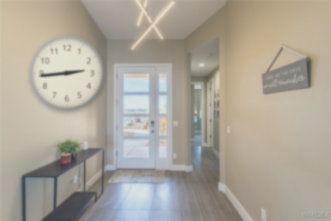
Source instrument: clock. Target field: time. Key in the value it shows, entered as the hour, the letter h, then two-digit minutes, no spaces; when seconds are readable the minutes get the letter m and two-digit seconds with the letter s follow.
2h44
